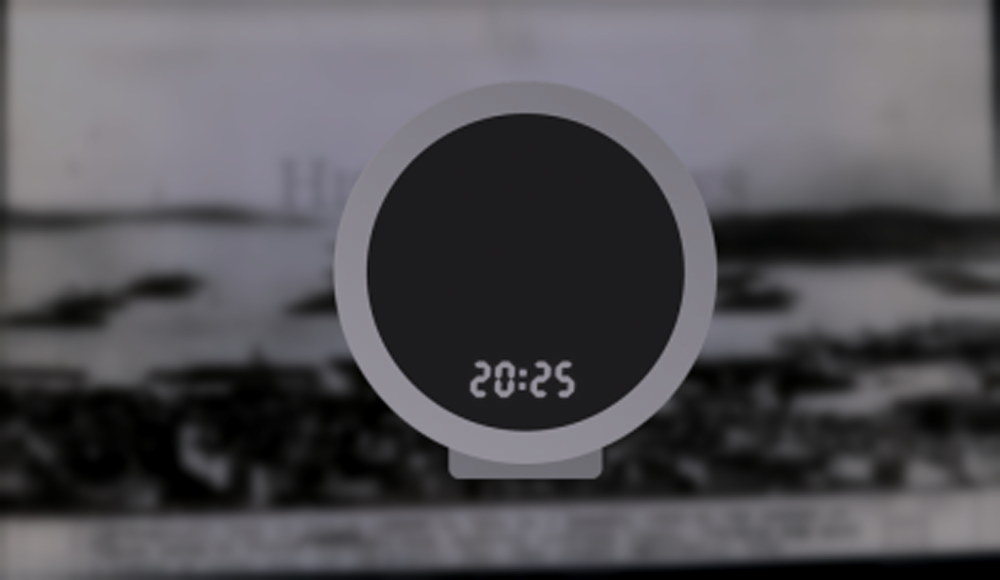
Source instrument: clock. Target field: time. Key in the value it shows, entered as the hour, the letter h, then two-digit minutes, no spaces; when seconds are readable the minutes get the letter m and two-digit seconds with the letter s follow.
20h25
